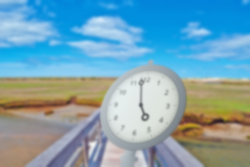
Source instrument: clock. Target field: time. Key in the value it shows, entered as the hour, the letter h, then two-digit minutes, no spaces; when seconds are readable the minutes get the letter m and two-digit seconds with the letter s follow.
4h58
